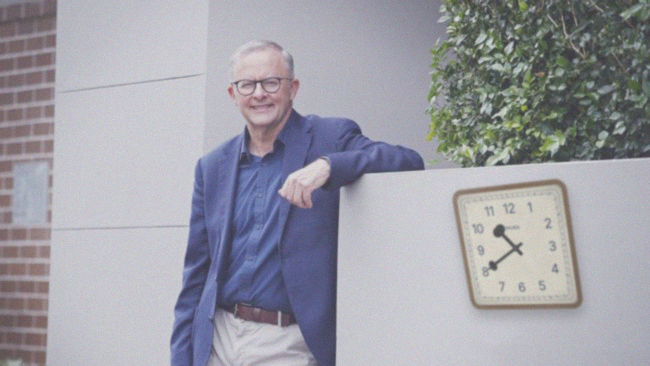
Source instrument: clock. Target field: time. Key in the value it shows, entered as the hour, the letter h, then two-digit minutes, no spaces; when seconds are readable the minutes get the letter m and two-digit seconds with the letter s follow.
10h40
